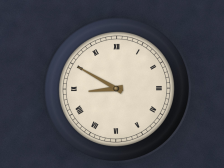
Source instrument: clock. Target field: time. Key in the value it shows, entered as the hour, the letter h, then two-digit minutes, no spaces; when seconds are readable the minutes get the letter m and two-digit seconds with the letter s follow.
8h50
